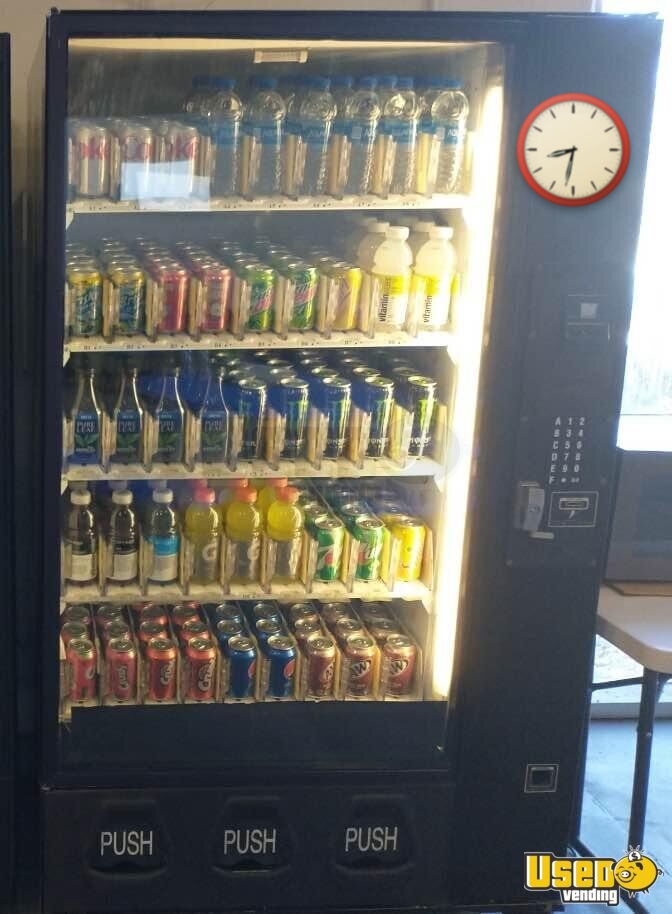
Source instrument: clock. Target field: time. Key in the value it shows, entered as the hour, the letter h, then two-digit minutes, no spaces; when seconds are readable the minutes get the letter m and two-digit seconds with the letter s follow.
8h32
